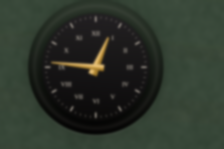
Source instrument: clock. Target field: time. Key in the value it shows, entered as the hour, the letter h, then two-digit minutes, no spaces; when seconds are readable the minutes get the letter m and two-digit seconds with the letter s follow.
12h46
